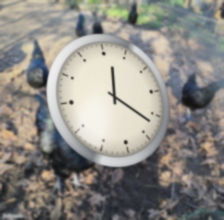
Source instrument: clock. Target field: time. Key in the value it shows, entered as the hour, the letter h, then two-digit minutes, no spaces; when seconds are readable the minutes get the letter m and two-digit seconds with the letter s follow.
12h22
